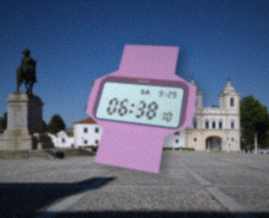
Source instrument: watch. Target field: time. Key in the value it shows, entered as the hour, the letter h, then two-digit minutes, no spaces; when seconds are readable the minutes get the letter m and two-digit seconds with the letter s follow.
6h38
